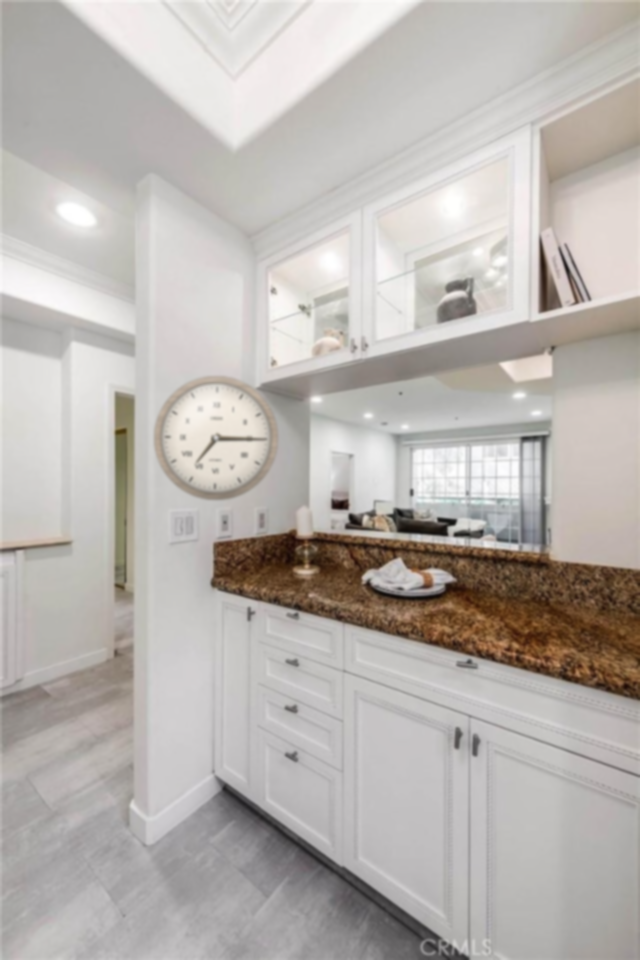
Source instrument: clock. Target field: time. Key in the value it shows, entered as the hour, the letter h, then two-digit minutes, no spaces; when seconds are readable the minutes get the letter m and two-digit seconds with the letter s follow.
7h15
